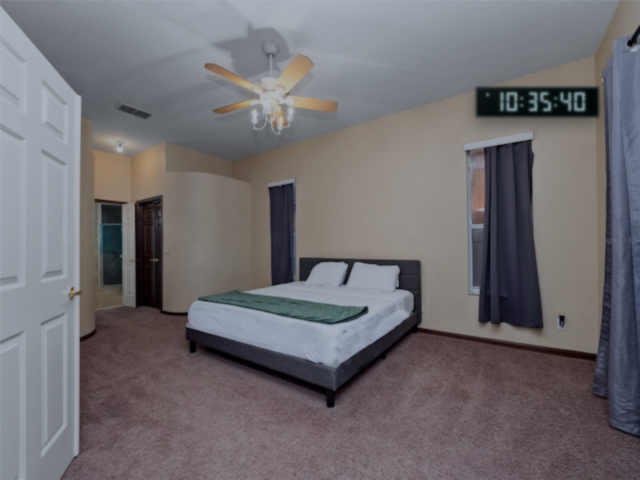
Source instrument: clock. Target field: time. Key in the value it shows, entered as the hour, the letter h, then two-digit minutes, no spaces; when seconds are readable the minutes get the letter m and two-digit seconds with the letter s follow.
10h35m40s
